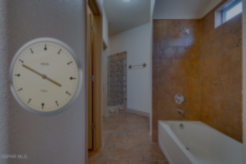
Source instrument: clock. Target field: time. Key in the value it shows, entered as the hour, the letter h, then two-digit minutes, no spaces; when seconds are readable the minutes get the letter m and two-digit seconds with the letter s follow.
3h49
